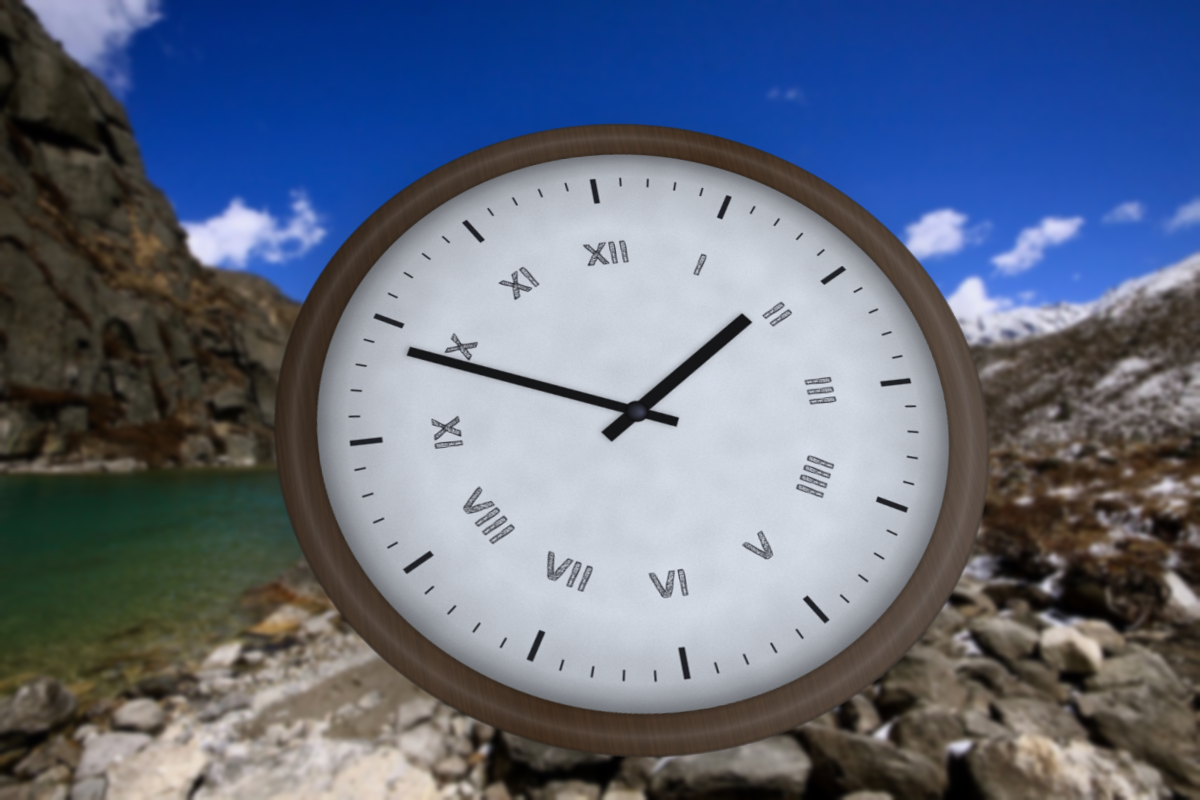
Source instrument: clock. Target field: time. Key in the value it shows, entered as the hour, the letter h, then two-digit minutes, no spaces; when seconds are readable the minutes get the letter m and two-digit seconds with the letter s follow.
1h49
